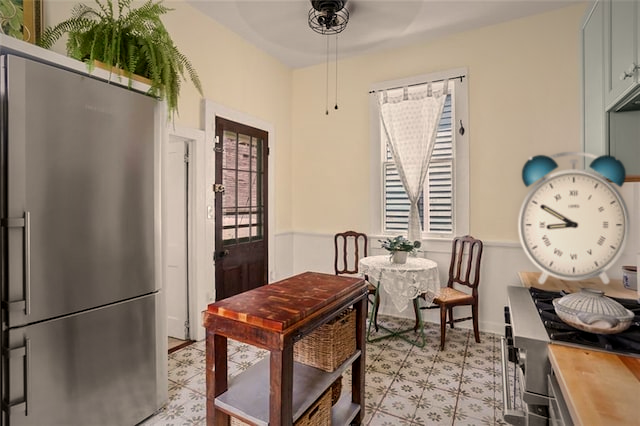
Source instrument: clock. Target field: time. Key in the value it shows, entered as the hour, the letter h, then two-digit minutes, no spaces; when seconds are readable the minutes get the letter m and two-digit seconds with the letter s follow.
8h50
